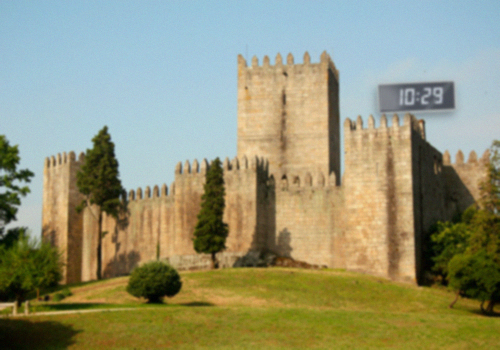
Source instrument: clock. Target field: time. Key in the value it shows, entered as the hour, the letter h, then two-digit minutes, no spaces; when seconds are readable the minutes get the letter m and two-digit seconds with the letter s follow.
10h29
